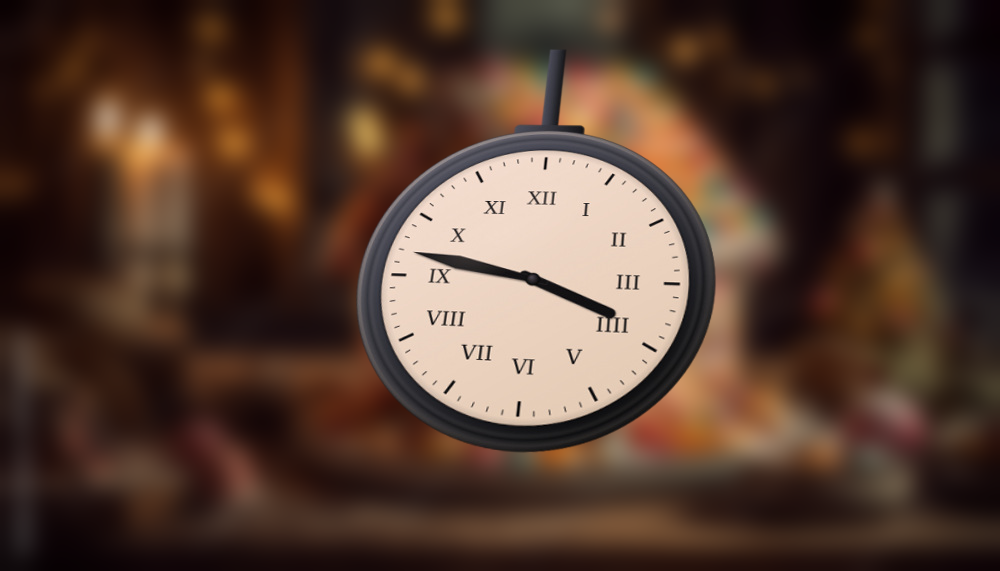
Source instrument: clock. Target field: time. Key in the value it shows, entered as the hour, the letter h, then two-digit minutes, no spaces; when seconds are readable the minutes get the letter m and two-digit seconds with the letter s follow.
3h47
